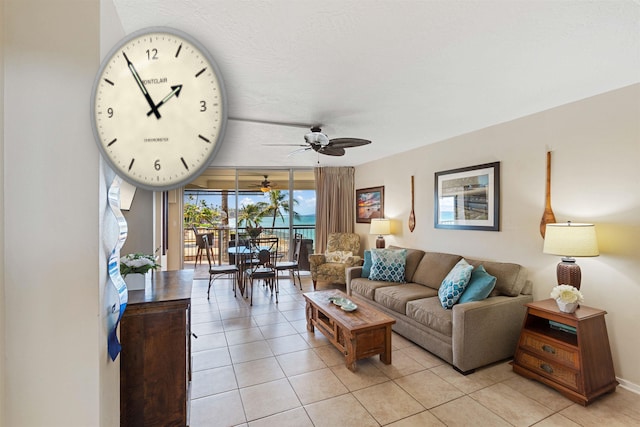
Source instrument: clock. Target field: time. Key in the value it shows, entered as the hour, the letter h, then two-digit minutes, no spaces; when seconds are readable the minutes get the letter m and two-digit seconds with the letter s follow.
1h55
